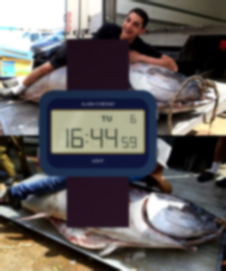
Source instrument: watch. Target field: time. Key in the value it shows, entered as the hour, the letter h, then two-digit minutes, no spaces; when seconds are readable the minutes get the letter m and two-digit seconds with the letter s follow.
16h44
